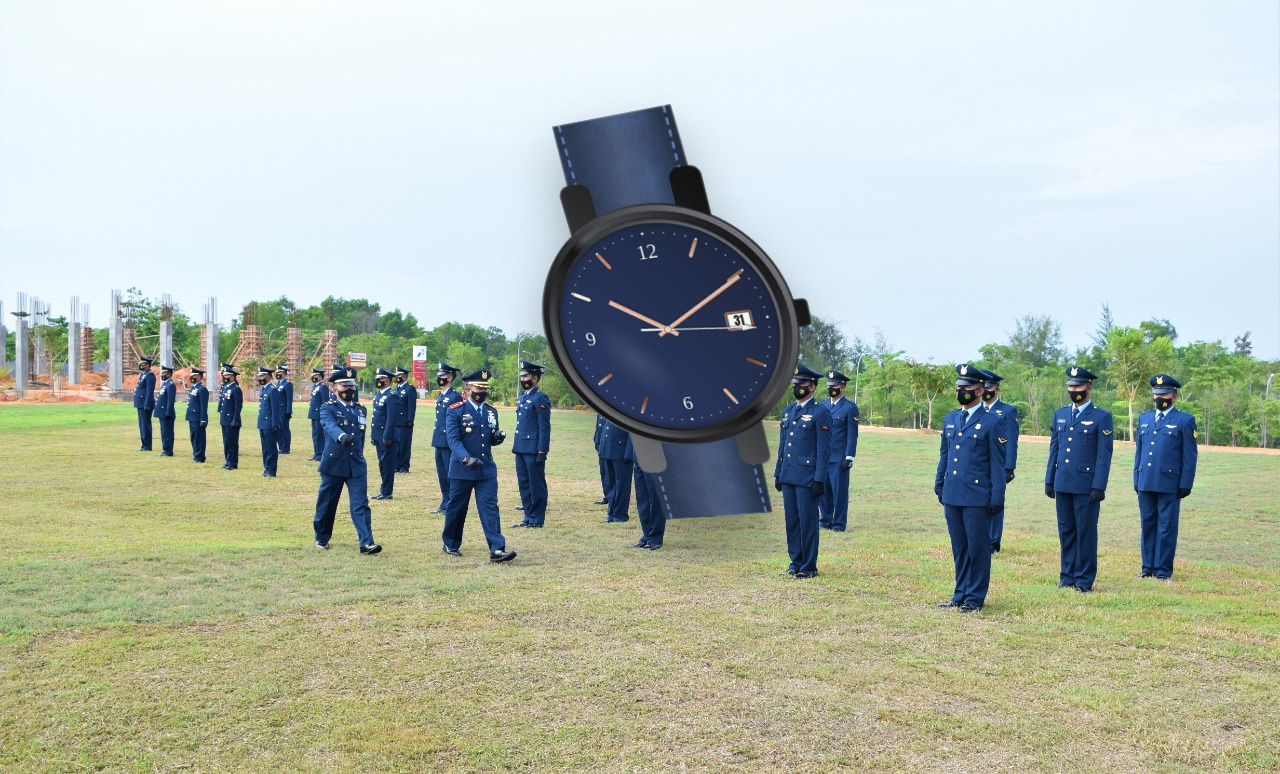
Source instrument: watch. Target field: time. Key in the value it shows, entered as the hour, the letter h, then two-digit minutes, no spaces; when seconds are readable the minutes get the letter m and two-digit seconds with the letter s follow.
10h10m16s
